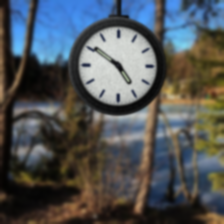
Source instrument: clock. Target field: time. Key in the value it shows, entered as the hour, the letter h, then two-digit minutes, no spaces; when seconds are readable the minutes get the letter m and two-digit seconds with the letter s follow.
4h51
